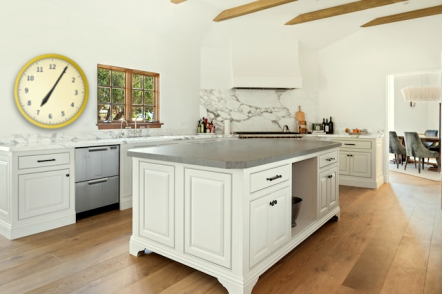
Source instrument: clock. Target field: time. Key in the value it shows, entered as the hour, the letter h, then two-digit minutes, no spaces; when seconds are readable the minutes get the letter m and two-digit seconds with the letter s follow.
7h05
